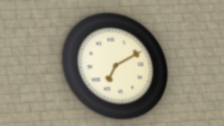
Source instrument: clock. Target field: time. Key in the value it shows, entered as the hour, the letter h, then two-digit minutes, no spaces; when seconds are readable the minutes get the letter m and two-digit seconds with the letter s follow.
7h11
